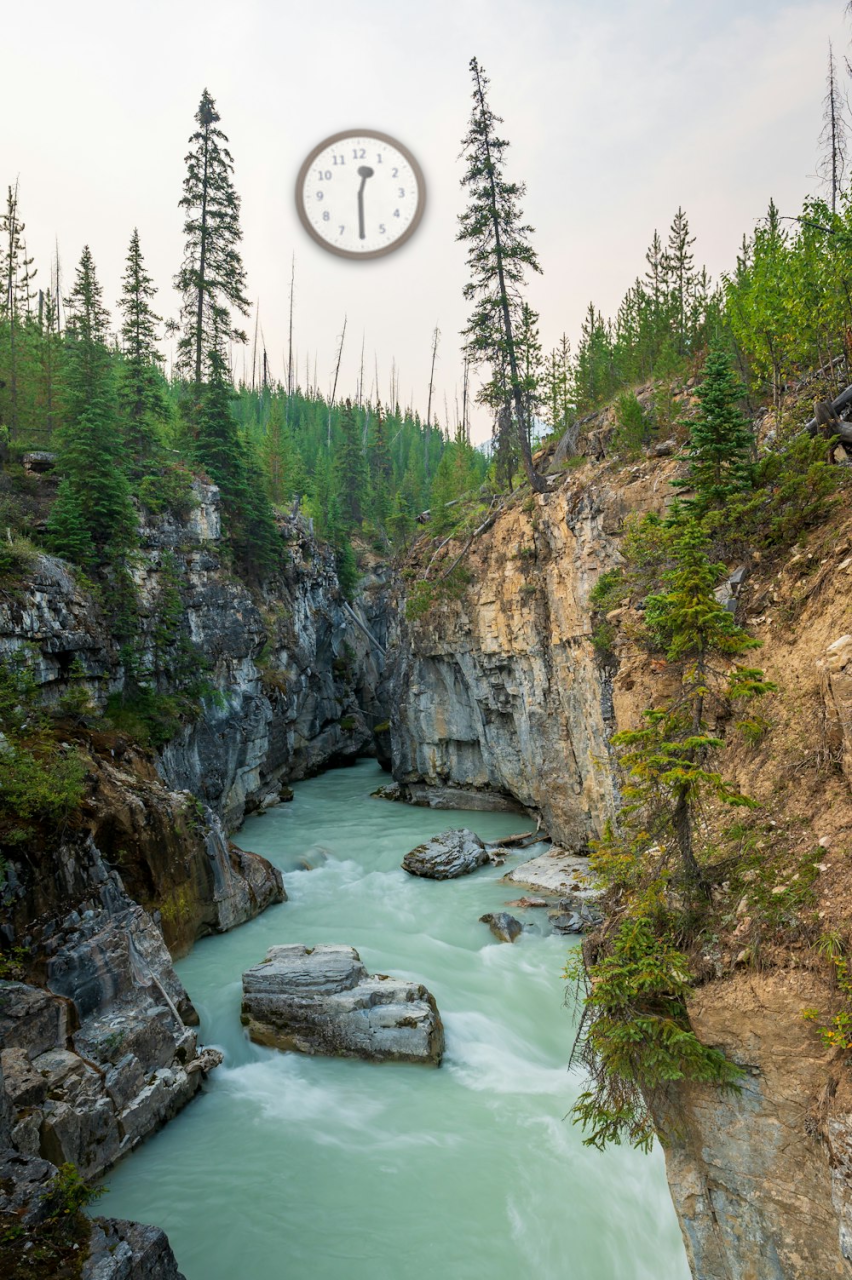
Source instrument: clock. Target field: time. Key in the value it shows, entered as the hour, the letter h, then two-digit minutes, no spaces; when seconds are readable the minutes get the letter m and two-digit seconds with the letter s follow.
12h30
